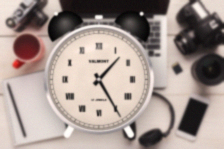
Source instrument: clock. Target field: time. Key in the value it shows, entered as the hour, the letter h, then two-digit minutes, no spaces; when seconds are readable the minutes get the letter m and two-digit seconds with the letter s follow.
1h25
